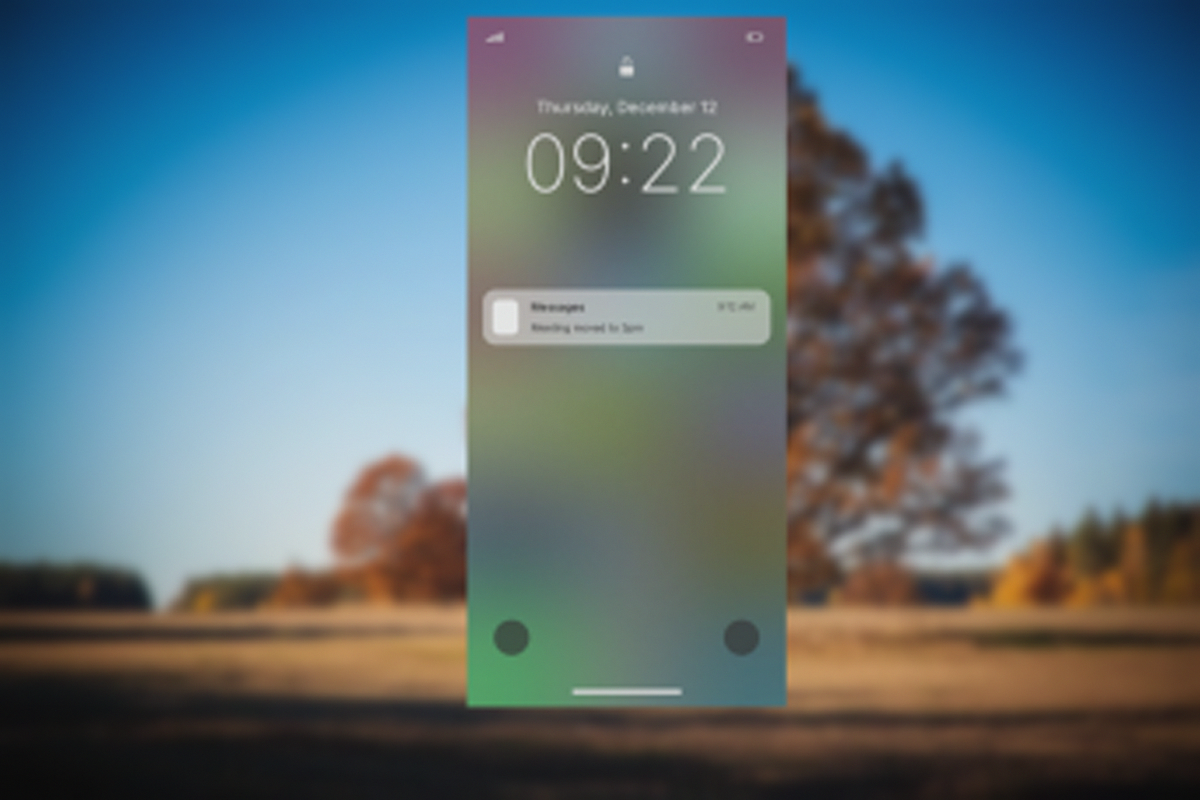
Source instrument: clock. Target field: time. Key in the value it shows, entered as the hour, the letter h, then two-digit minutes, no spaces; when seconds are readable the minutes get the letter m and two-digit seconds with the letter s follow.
9h22
